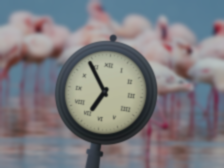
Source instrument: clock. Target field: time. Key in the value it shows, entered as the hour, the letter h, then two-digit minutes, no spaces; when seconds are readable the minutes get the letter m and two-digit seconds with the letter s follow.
6h54
